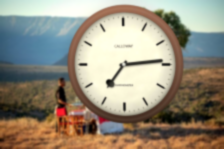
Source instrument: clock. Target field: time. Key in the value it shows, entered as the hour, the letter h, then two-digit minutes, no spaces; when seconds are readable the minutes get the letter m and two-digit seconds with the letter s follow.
7h14
